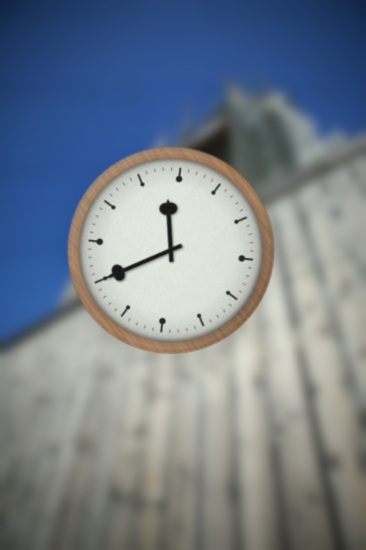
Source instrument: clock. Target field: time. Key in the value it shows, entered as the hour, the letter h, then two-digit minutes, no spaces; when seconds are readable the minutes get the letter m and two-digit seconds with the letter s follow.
11h40
